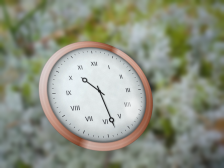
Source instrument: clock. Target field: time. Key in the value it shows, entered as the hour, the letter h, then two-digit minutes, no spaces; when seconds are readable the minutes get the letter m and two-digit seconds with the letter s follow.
10h28
